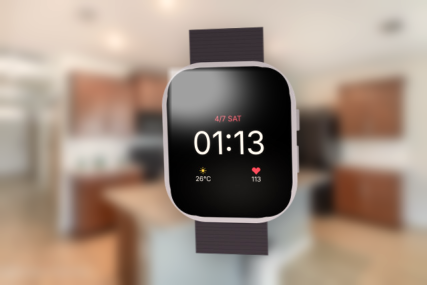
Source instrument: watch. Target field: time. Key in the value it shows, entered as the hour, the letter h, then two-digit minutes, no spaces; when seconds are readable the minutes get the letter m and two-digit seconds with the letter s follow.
1h13
